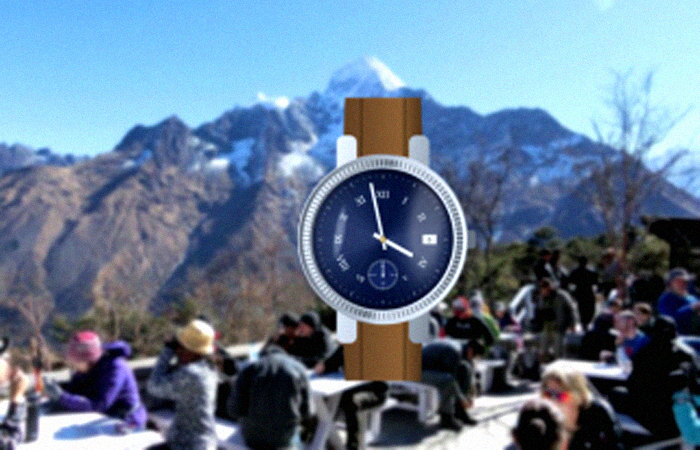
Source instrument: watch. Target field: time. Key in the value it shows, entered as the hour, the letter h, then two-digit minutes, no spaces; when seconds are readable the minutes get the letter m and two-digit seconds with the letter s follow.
3h58
